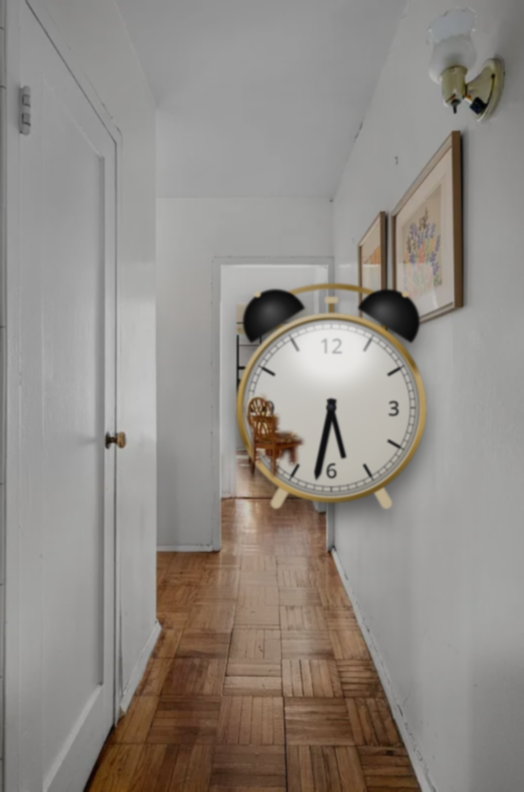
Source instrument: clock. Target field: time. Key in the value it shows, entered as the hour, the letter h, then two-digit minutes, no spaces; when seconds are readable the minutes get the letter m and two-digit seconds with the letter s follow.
5h32
